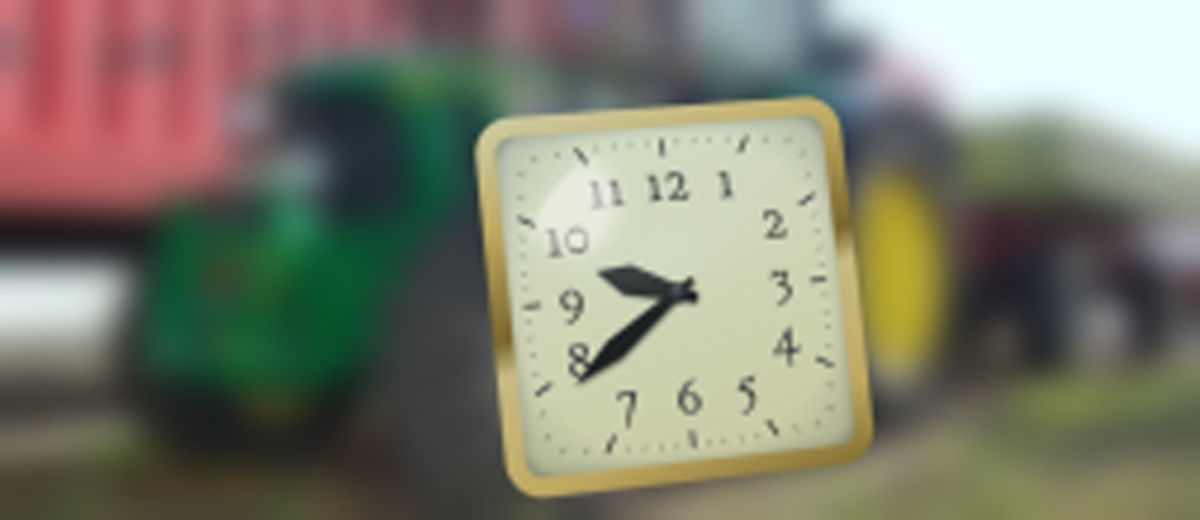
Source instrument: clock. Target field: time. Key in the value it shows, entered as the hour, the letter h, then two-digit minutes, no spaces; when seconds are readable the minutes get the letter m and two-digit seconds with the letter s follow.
9h39
